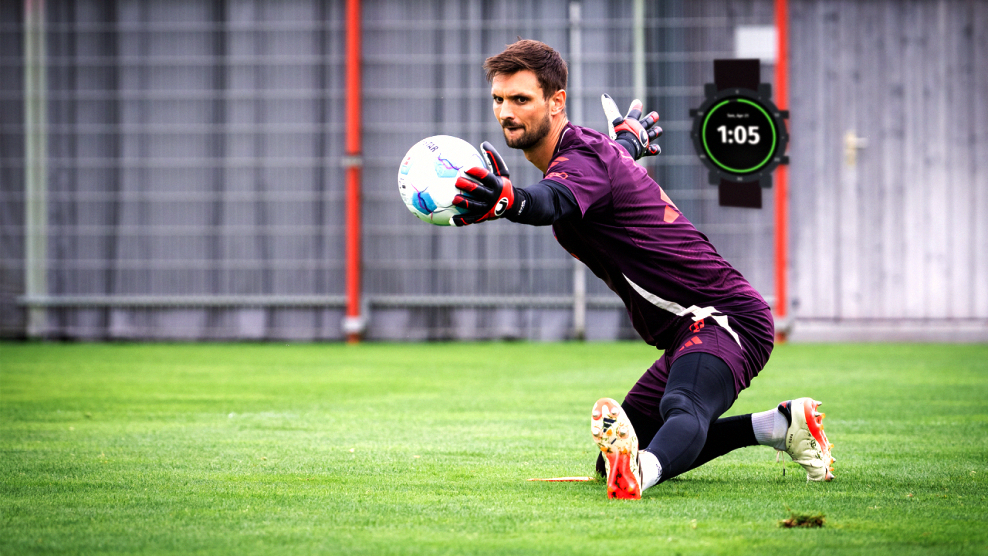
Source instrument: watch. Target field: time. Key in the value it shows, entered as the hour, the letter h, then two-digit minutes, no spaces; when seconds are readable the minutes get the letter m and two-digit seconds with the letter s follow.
1h05
